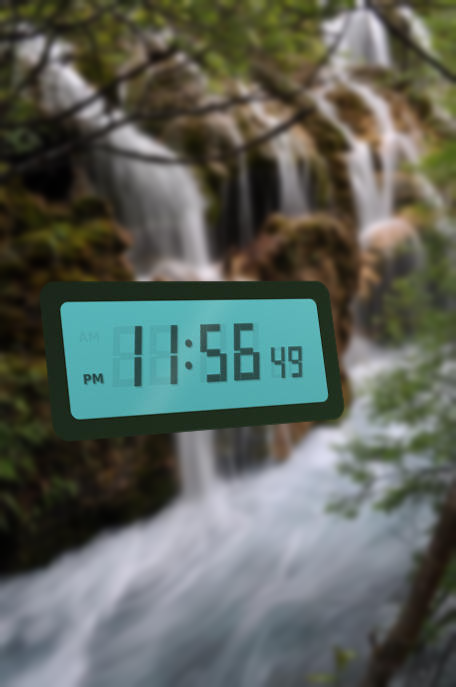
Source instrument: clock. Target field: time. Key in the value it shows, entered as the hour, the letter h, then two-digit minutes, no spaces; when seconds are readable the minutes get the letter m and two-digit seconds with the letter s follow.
11h56m49s
